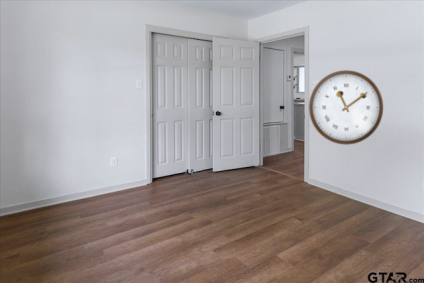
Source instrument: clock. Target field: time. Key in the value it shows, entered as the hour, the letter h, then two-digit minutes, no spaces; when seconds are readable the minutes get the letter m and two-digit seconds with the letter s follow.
11h09
